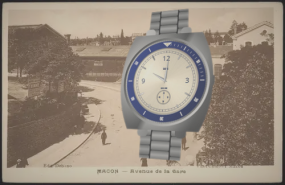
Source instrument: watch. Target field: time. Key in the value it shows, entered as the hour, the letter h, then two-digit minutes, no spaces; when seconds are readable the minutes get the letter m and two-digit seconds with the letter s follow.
10h01
